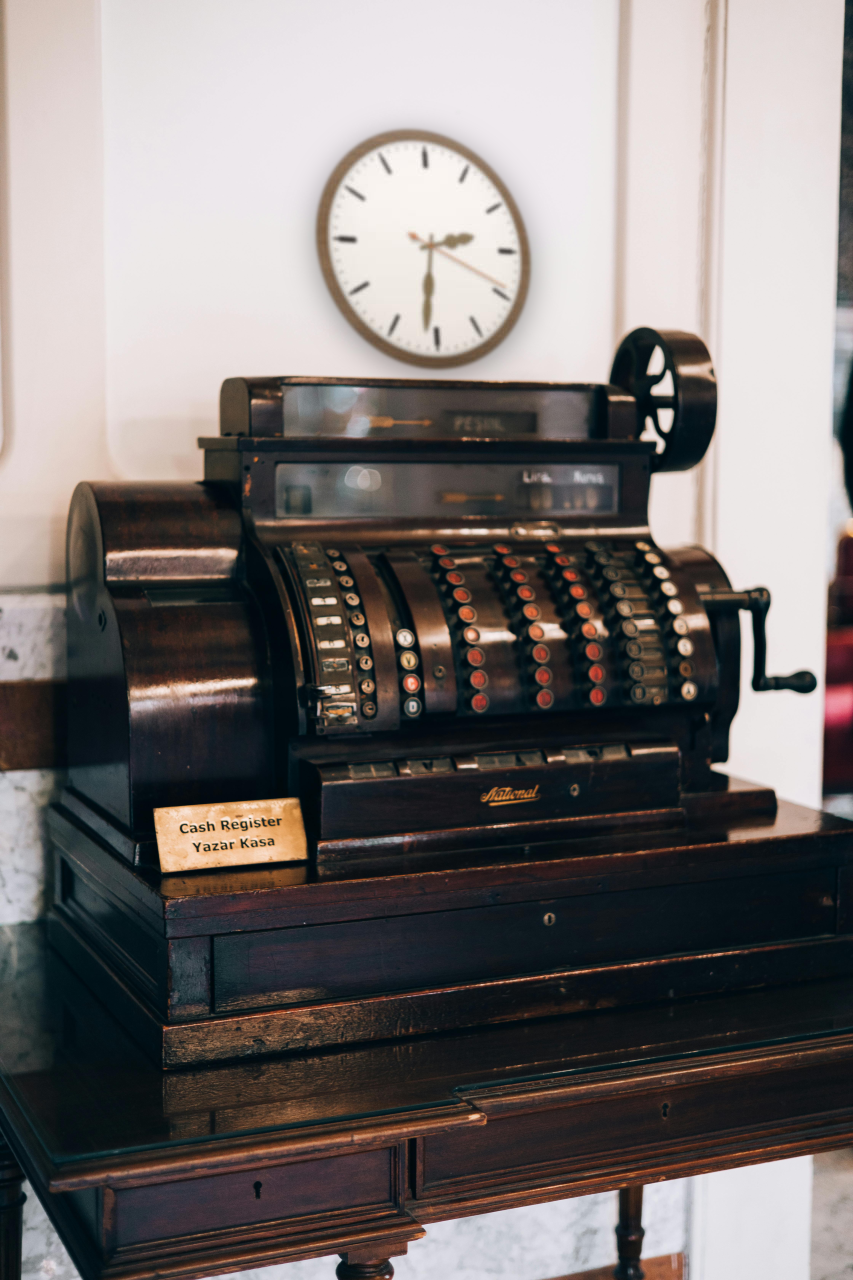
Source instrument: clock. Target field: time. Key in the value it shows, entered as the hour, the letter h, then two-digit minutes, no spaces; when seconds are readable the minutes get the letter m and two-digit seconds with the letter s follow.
2h31m19s
